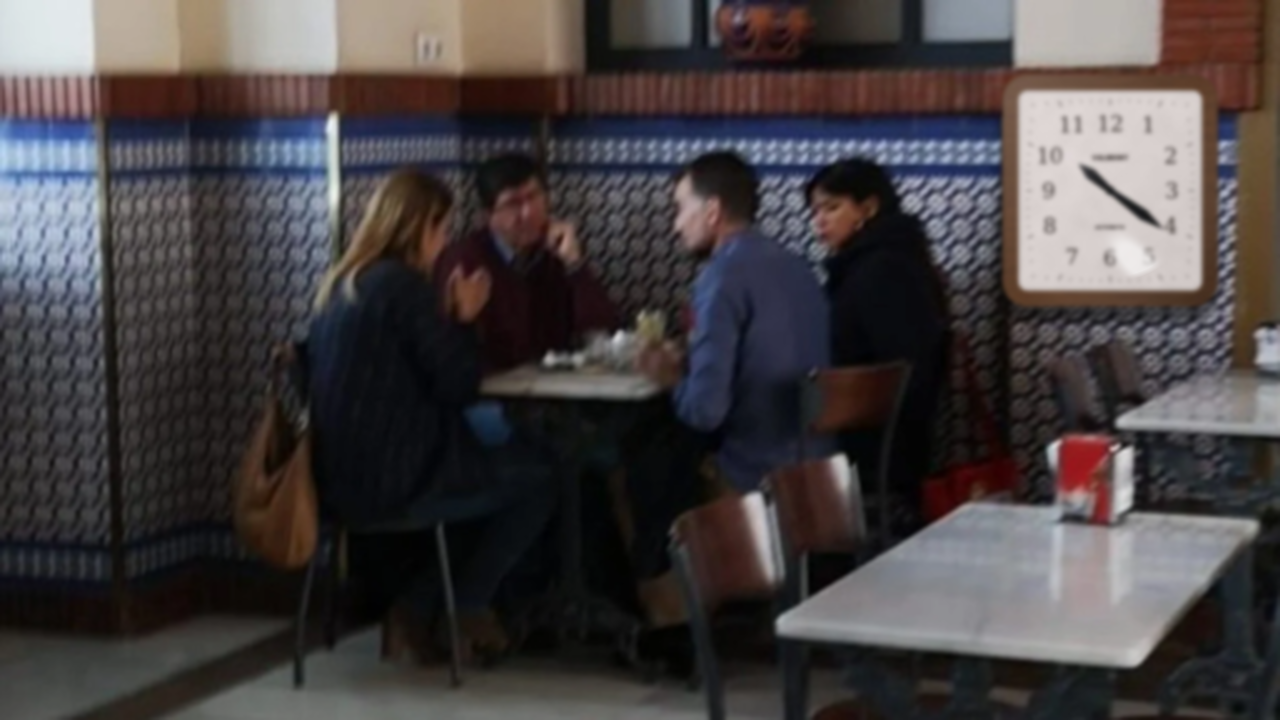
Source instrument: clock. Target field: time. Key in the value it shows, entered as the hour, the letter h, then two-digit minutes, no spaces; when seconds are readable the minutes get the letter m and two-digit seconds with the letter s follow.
10h21
